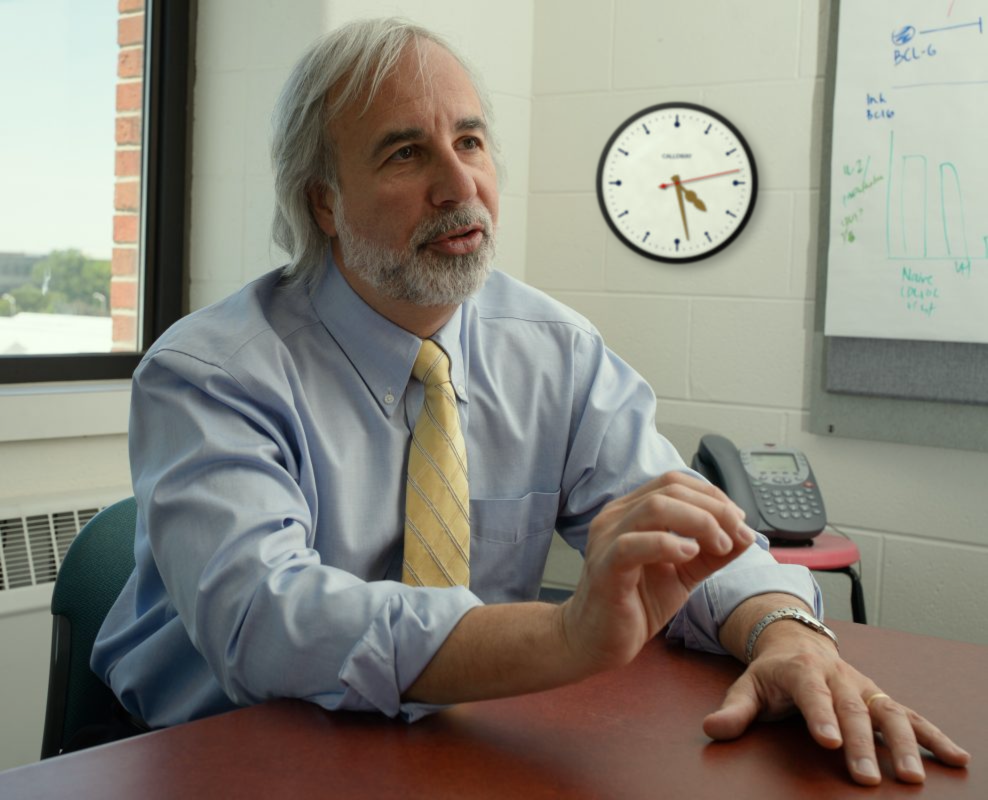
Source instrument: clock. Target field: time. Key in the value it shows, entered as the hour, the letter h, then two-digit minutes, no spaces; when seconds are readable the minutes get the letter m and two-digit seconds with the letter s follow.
4h28m13s
